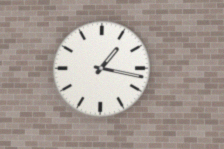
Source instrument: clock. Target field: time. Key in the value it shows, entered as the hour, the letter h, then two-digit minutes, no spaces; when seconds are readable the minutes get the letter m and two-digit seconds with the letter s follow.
1h17
